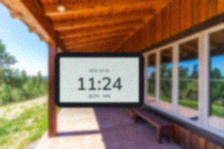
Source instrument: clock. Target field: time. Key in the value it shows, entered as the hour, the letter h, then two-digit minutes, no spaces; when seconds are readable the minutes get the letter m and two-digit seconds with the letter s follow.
11h24
